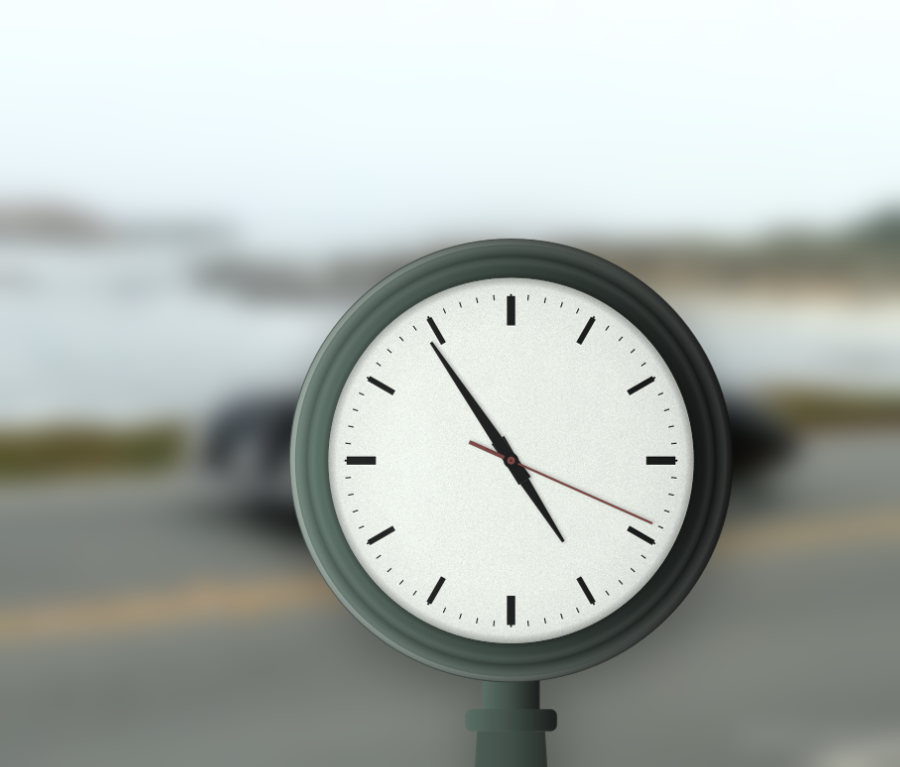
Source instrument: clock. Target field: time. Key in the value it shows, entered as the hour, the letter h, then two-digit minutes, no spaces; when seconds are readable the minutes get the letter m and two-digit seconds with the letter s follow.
4h54m19s
